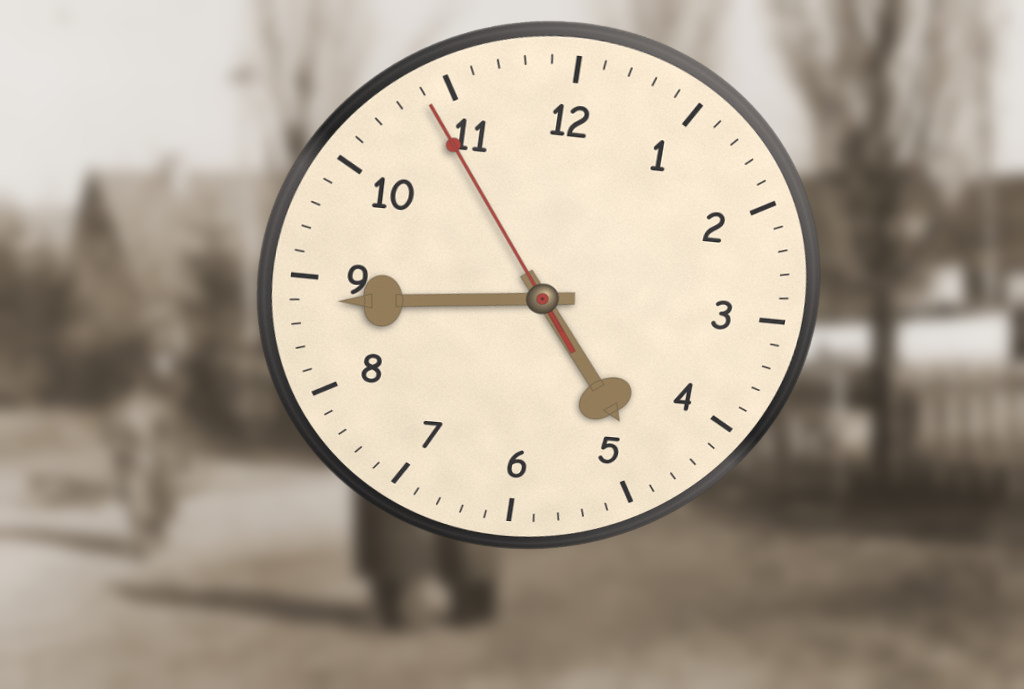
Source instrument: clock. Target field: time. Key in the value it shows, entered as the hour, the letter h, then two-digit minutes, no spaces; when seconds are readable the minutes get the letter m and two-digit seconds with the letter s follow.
4h43m54s
